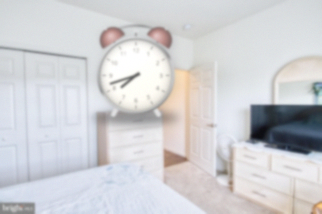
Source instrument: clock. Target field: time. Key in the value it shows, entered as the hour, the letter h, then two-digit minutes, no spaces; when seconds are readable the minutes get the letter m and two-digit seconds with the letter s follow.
7h42
